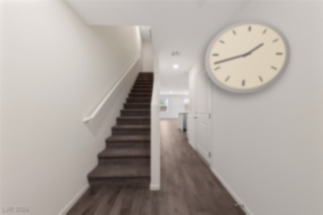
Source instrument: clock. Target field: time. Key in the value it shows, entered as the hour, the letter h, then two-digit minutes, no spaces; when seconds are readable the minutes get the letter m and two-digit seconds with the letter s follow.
1h42
